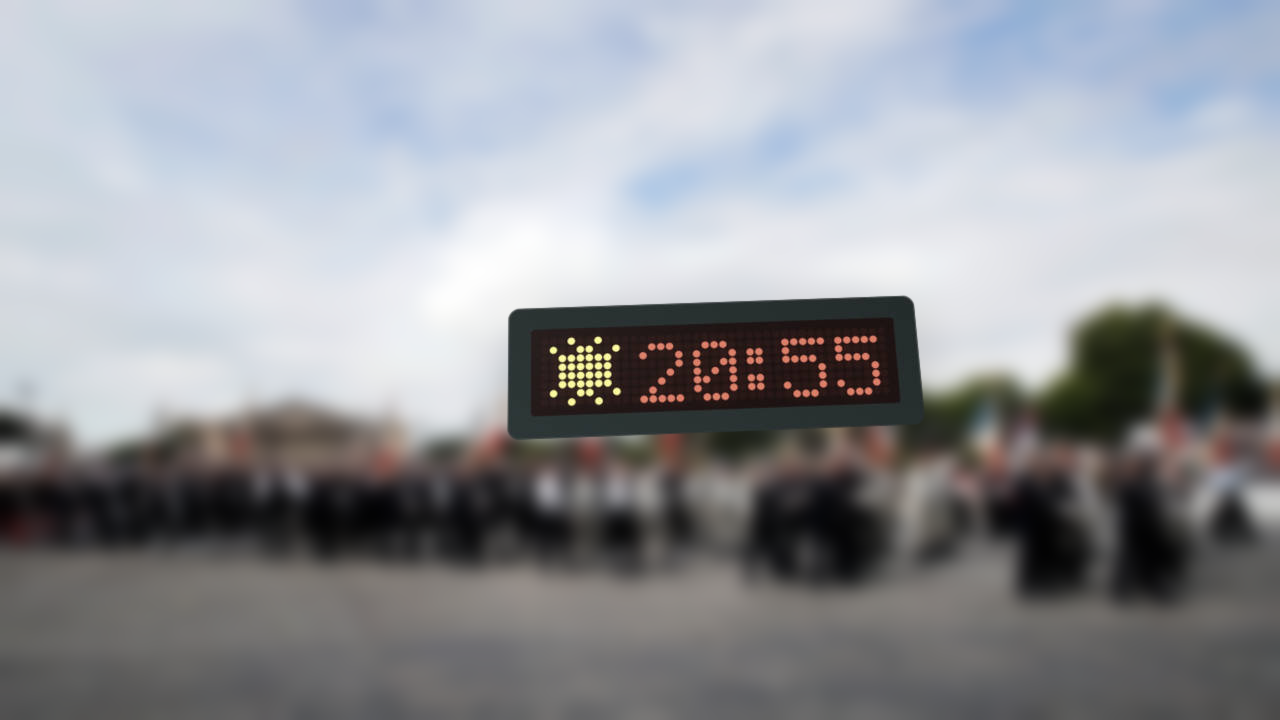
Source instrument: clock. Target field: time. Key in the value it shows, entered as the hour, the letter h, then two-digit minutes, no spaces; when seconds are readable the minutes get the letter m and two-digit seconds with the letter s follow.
20h55
